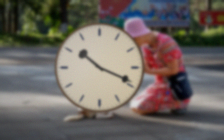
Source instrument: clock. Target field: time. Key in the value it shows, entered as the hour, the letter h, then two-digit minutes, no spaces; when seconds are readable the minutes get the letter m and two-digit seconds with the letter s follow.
10h19
